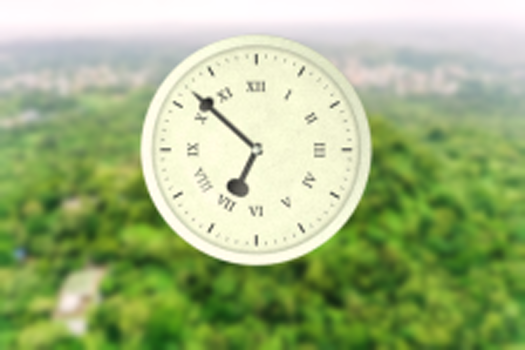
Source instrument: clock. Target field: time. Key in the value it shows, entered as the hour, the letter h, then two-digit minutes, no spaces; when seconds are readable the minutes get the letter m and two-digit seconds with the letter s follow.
6h52
